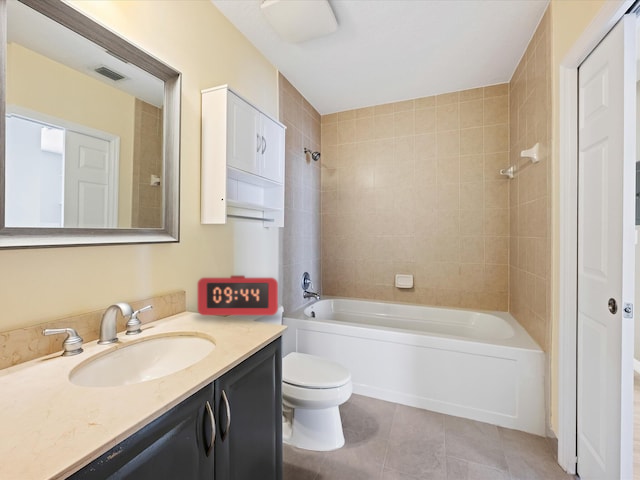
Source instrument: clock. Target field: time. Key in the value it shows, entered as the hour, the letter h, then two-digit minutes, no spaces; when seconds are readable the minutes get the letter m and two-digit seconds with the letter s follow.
9h44
